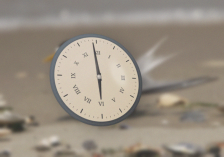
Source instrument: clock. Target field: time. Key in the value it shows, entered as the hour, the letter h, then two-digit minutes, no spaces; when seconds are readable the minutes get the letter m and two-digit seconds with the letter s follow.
5h59
